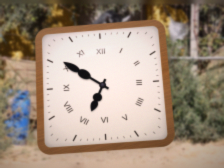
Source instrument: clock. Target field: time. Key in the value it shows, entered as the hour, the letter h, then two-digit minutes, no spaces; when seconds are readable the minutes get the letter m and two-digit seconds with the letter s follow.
6h51
